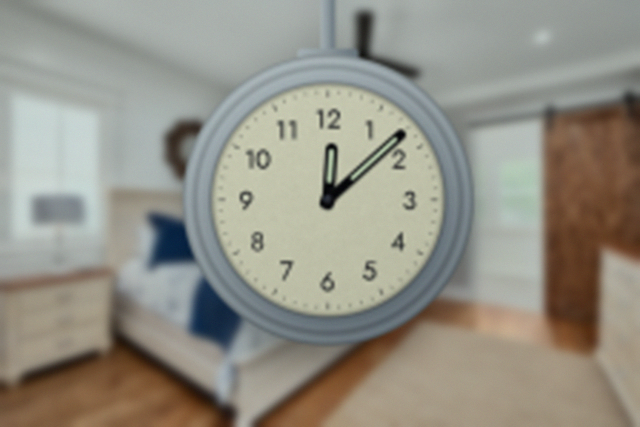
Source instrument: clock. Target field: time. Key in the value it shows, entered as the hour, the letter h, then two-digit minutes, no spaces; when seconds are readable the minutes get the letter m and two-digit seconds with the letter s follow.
12h08
